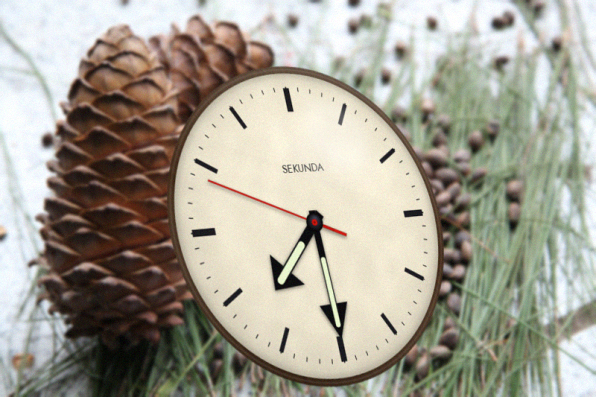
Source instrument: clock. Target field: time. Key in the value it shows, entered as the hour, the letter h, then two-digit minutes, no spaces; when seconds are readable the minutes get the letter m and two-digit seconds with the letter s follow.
7h29m49s
